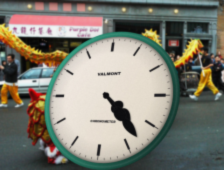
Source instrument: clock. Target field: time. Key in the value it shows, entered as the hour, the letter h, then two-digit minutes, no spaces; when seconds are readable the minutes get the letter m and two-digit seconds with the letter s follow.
4h23
